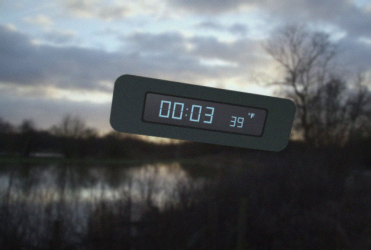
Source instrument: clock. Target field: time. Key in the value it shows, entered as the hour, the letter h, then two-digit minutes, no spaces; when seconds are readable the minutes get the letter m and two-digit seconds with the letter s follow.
0h03
